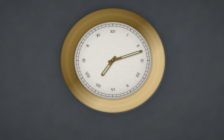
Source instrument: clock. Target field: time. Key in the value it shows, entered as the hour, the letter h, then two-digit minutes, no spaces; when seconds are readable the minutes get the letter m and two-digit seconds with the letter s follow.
7h12
